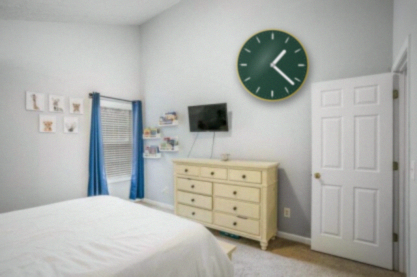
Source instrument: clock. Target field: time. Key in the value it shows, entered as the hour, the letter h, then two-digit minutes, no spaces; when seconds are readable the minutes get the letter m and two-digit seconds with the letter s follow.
1h22
